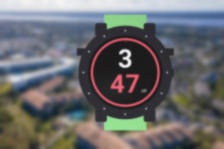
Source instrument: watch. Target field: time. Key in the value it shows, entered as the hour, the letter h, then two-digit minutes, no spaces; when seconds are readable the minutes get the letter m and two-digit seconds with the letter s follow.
3h47
